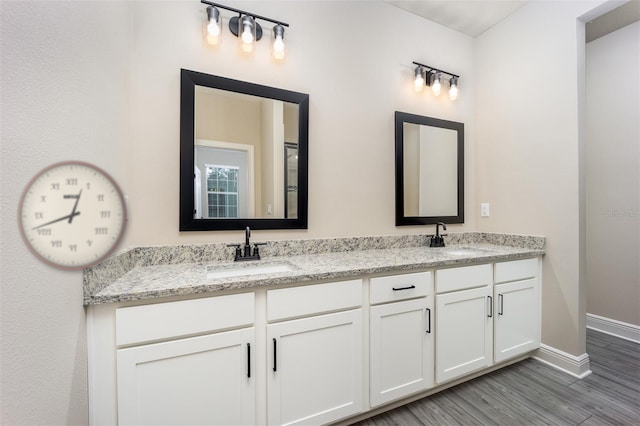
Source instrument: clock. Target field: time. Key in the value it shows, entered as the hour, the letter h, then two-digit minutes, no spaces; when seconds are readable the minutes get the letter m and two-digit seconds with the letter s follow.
12h42
